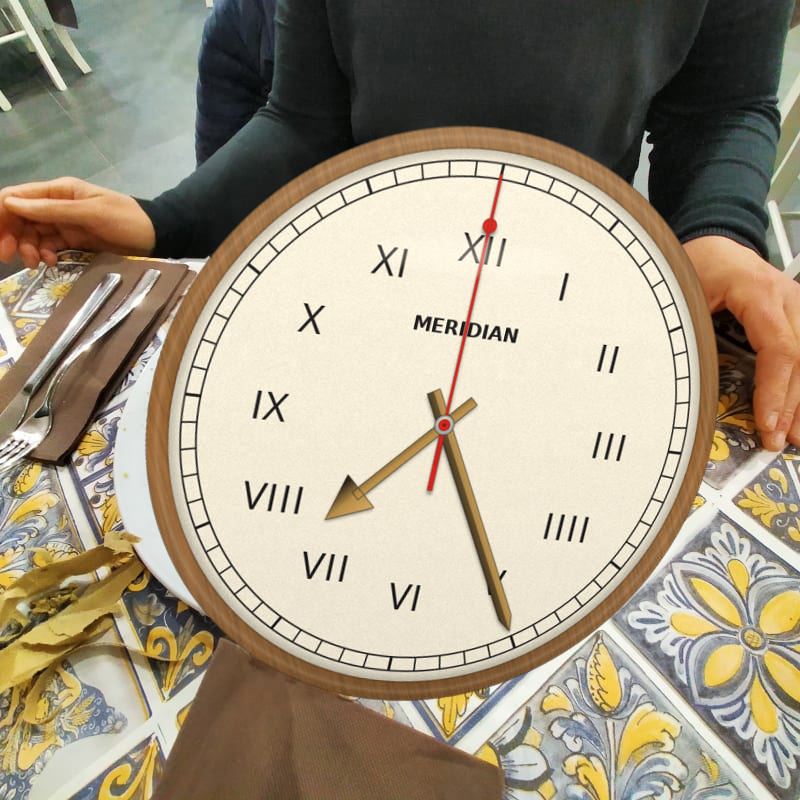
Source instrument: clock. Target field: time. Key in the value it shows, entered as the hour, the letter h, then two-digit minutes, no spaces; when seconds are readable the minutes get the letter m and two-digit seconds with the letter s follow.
7h25m00s
